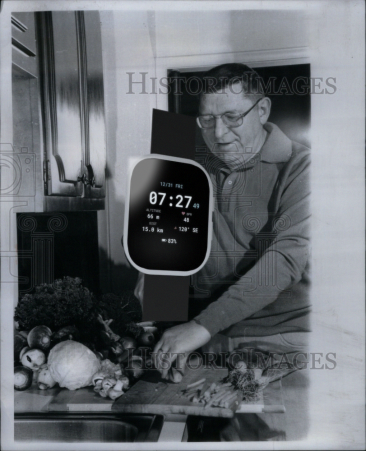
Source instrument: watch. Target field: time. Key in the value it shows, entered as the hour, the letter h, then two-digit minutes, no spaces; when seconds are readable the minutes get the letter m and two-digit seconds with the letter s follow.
7h27
